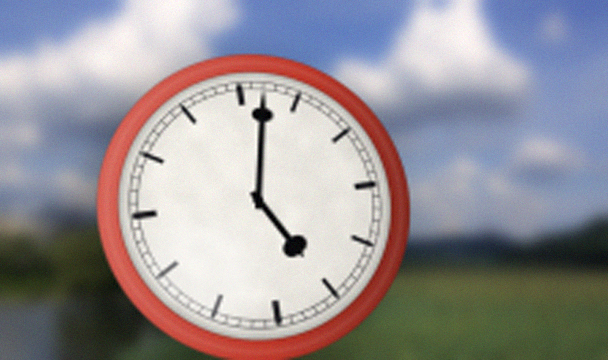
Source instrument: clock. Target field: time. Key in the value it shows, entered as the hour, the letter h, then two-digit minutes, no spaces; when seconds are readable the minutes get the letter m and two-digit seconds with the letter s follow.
5h02
